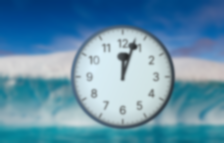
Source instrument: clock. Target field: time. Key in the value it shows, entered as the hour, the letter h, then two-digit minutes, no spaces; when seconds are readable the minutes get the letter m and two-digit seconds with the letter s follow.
12h03
